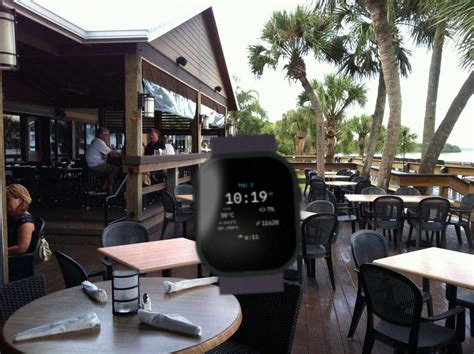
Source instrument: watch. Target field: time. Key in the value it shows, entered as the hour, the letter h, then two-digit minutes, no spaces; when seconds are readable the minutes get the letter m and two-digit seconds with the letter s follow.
10h19
